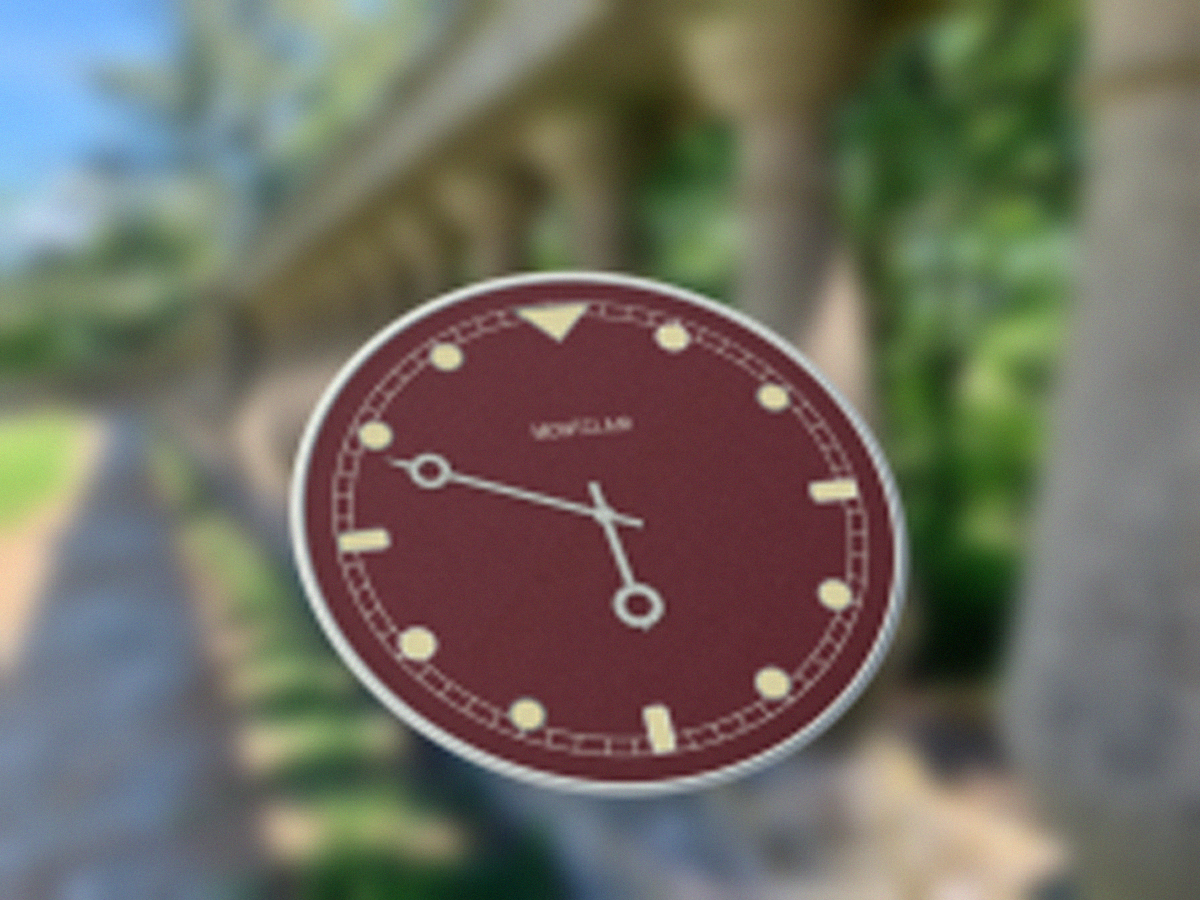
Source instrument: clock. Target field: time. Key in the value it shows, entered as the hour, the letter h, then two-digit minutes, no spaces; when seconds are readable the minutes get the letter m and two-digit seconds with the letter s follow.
5h49
